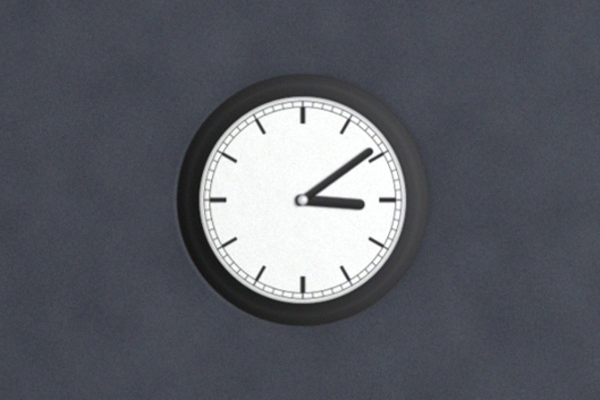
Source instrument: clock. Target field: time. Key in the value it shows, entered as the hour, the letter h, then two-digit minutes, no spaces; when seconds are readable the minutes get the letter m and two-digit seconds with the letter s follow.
3h09
